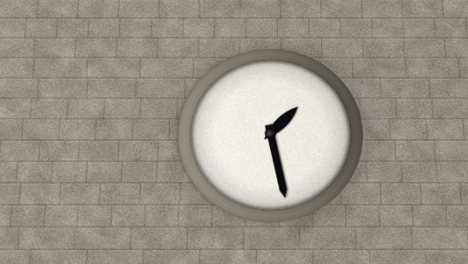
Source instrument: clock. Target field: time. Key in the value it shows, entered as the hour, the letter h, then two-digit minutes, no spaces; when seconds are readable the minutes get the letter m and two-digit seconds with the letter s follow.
1h28
